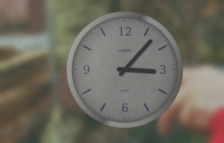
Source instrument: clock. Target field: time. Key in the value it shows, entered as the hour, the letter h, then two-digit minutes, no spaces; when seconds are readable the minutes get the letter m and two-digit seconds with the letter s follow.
3h07
